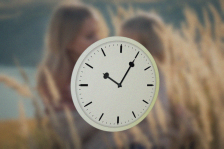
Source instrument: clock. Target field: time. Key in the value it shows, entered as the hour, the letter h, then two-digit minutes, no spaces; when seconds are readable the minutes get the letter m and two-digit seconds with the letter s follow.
10h05
